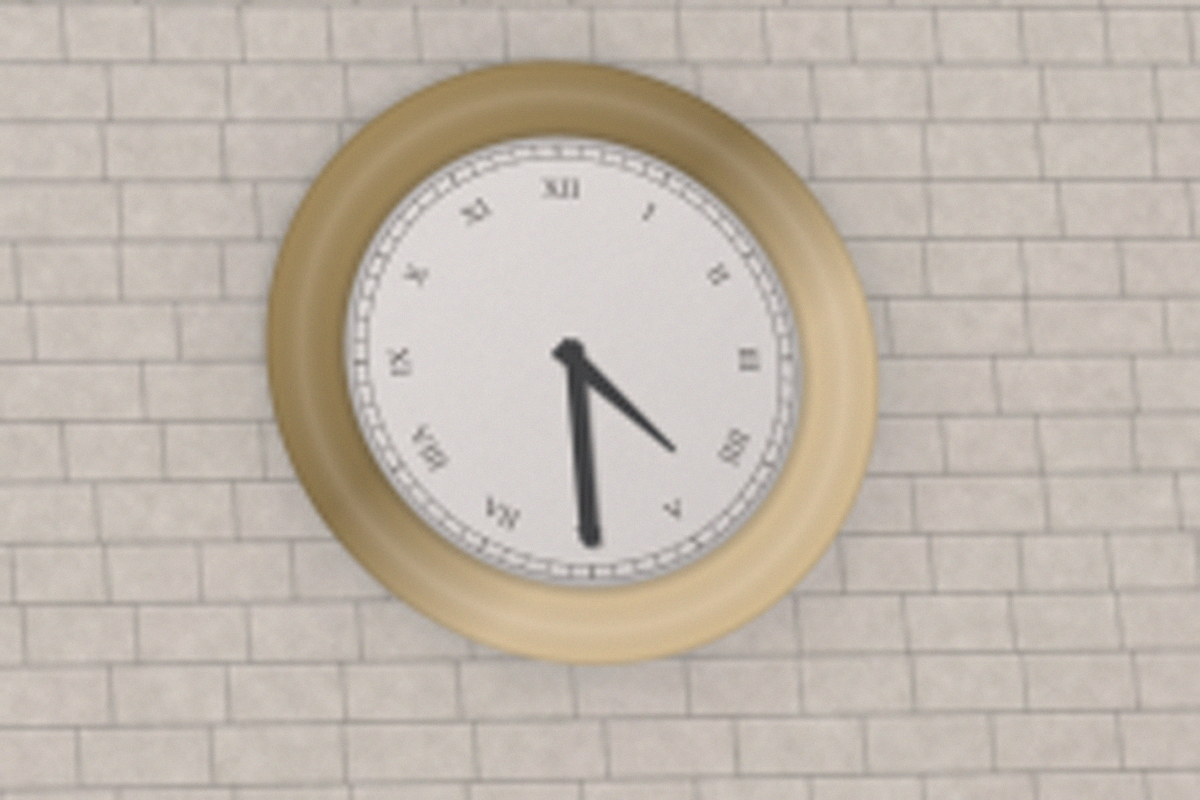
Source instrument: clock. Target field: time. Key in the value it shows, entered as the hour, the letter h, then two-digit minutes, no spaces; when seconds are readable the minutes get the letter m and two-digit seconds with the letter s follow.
4h30
